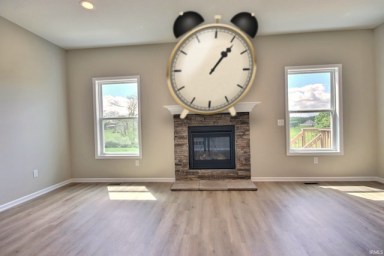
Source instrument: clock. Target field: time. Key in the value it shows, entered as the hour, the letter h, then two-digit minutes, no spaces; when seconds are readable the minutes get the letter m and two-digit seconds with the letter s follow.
1h06
